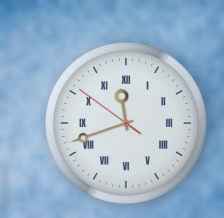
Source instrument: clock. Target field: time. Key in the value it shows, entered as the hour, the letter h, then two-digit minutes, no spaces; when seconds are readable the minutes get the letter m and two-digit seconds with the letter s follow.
11h41m51s
